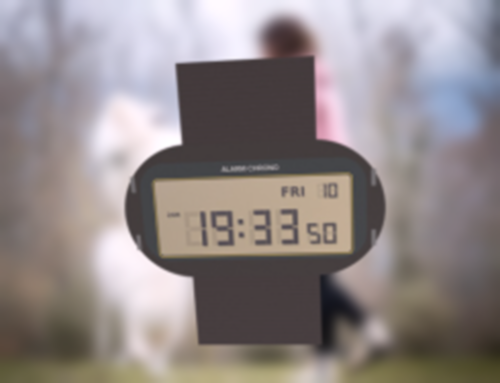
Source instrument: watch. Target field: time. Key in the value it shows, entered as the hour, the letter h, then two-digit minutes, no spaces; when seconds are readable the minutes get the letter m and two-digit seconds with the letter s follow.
19h33m50s
